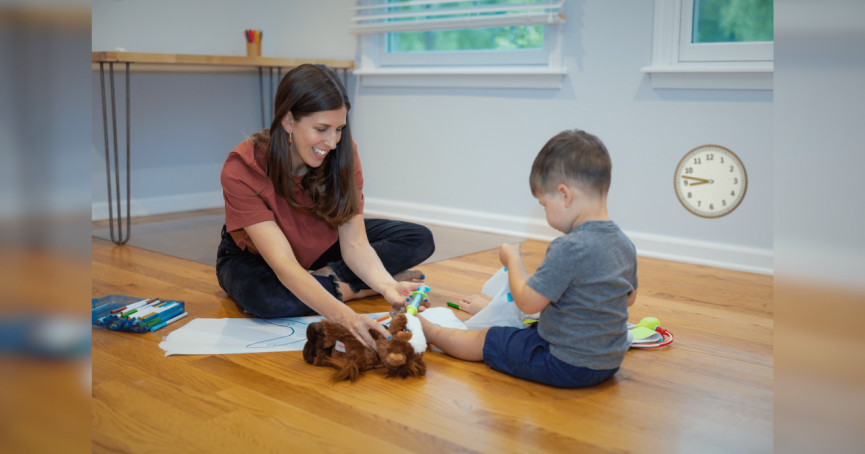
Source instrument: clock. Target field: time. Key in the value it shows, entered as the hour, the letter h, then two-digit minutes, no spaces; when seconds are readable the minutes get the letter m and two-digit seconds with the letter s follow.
8h47
